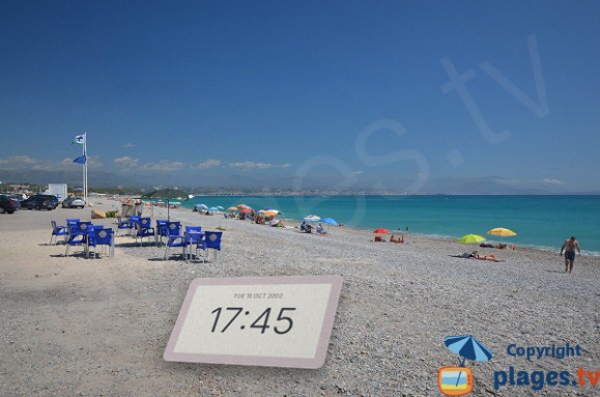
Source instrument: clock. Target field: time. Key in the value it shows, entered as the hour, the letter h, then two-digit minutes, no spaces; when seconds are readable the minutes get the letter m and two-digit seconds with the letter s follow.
17h45
